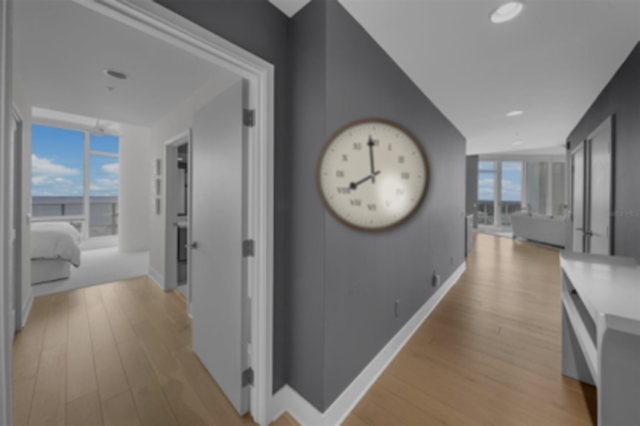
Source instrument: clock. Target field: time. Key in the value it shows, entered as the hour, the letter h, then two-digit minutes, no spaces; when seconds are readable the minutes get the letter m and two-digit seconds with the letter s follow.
7h59
